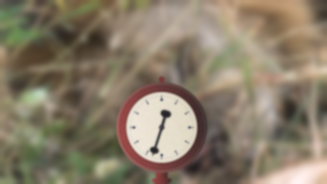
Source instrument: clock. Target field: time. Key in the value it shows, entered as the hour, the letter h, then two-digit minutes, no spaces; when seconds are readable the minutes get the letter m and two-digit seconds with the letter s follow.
12h33
